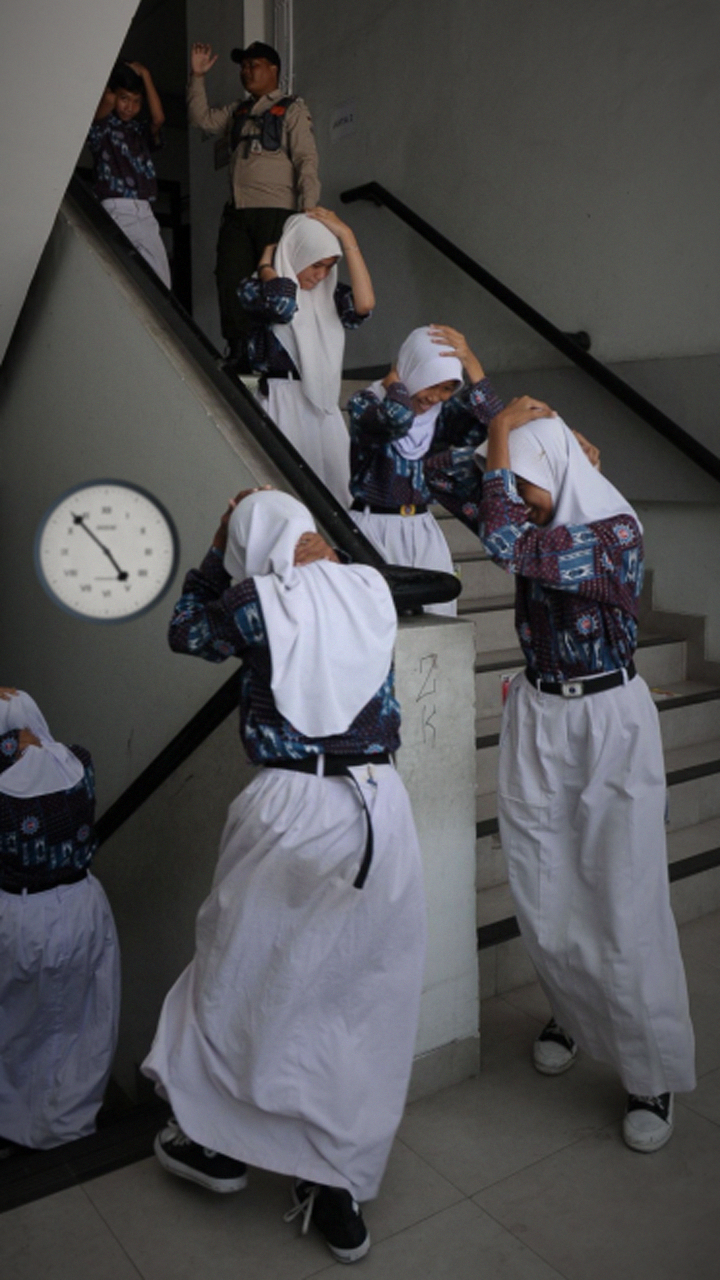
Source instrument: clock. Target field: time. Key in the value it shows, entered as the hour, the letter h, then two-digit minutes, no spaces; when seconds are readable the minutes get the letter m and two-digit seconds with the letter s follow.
4h53
